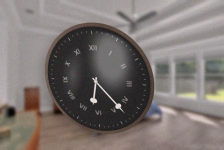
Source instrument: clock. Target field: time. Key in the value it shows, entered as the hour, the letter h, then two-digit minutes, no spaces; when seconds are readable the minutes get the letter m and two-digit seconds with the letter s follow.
6h23
